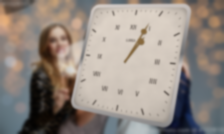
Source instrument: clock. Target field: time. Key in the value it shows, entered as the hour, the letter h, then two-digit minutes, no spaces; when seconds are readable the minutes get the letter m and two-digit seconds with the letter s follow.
1h04
